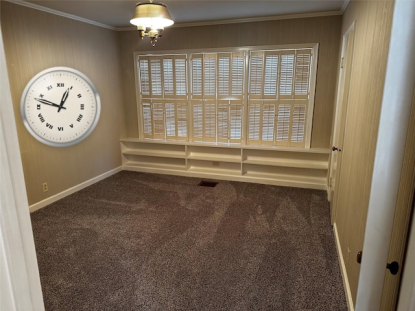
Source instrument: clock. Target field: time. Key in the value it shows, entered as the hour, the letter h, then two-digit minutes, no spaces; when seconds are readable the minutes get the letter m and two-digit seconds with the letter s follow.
12h48
